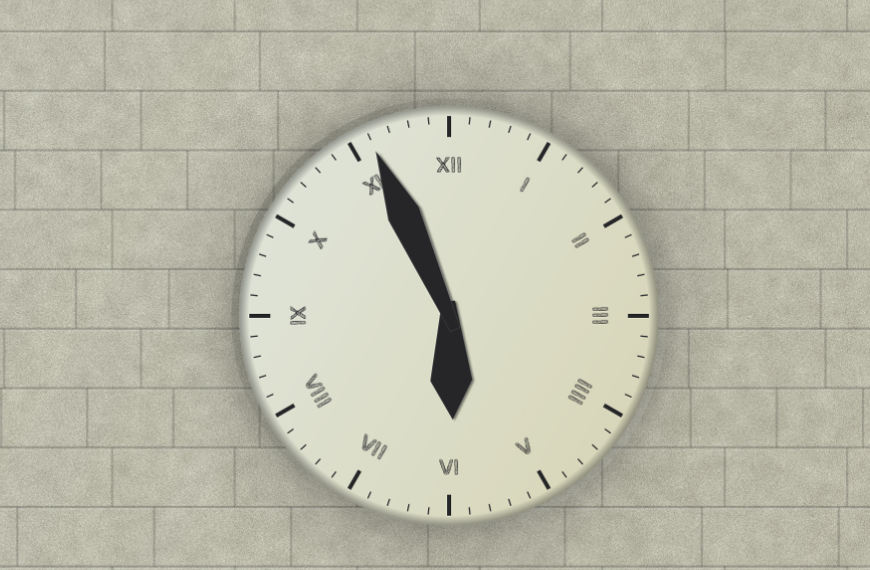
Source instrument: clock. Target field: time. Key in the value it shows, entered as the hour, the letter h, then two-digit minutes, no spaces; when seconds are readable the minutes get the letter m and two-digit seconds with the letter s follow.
5h56
